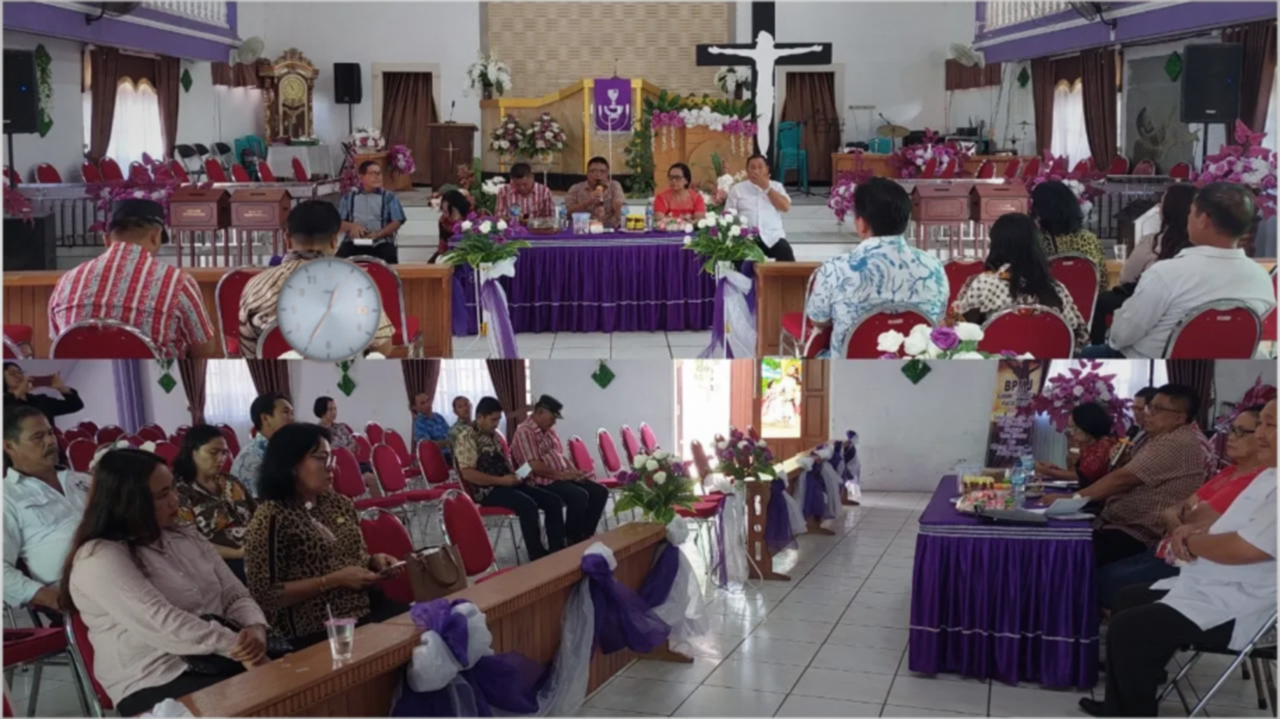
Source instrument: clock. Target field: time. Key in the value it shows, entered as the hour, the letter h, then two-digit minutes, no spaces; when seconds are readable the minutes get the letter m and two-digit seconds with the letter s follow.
12h35
